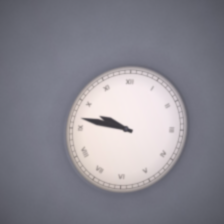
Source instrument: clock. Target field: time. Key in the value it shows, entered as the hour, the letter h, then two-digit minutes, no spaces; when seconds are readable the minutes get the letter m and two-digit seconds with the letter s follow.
9h47
